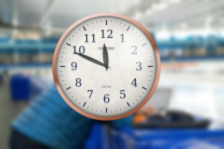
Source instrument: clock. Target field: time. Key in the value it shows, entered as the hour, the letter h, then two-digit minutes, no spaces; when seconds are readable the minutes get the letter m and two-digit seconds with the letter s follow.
11h49
